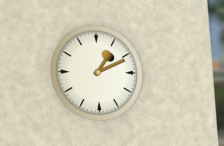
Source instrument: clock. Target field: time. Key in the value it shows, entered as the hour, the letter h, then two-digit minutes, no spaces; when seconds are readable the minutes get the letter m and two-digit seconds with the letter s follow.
1h11
